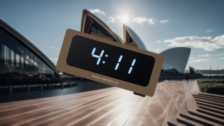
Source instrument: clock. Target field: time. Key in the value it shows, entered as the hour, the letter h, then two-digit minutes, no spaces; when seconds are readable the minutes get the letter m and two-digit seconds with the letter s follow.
4h11
